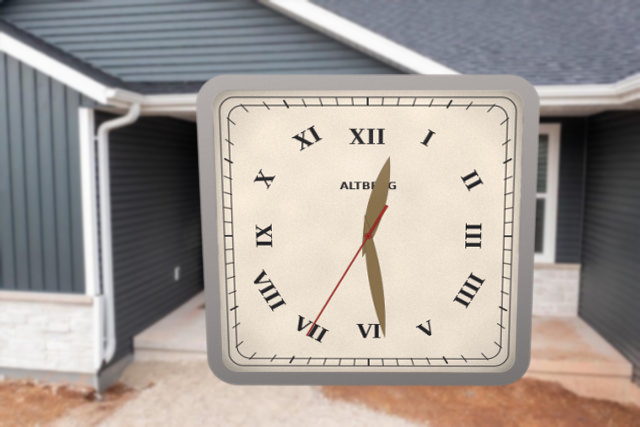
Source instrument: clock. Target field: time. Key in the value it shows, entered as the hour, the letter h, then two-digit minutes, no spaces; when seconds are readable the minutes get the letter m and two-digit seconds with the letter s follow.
12h28m35s
